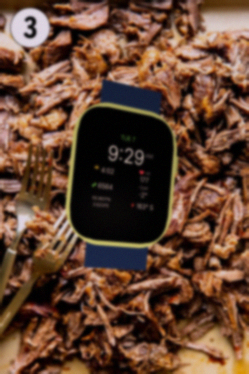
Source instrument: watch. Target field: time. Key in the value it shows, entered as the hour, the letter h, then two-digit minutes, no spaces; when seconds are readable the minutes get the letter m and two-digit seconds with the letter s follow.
9h29
